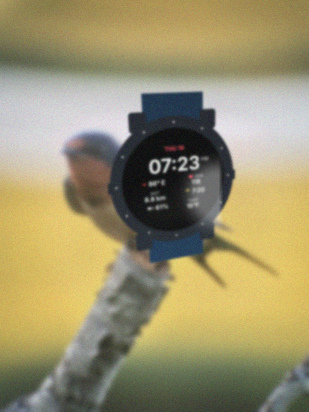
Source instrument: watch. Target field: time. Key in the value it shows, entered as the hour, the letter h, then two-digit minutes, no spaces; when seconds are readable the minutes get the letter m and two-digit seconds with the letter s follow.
7h23
